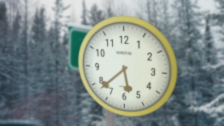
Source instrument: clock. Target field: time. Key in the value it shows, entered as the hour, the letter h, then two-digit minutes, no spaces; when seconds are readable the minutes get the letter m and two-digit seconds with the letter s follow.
5h38
